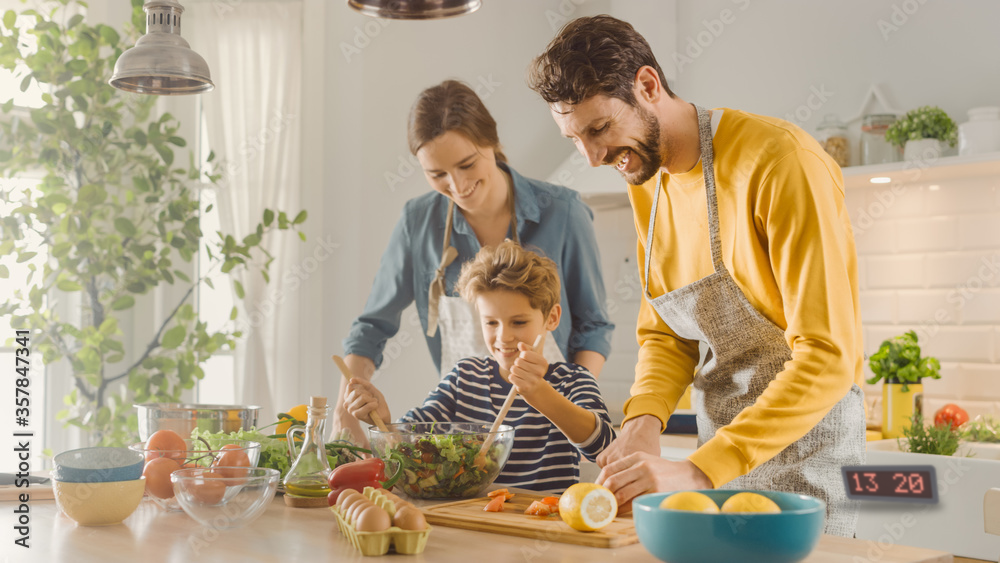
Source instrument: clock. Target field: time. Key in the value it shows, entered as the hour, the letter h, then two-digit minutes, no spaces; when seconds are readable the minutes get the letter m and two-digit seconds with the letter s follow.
13h20
